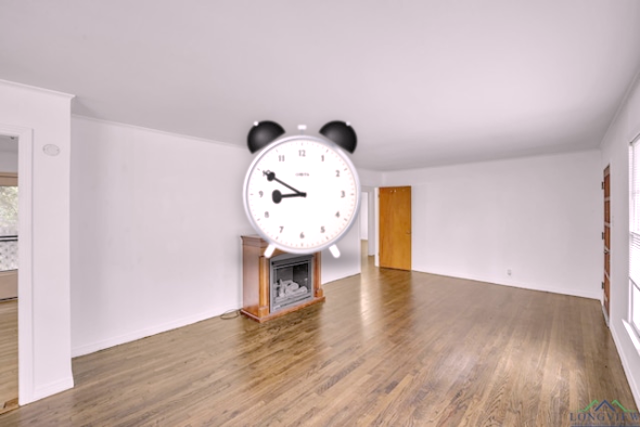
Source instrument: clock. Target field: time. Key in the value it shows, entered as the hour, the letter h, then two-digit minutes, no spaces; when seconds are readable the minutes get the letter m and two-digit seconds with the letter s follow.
8h50
